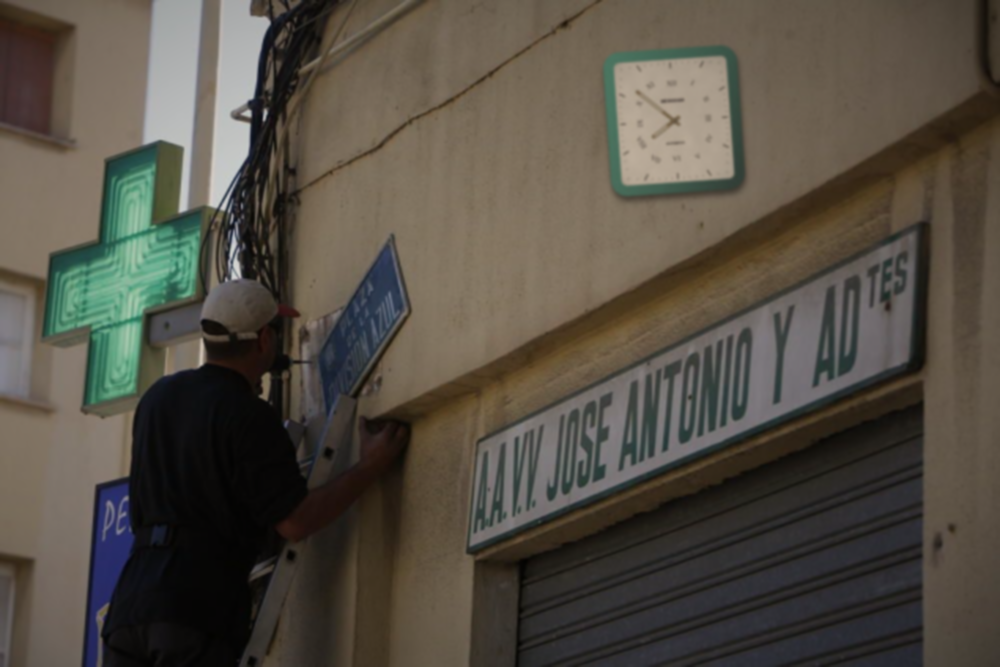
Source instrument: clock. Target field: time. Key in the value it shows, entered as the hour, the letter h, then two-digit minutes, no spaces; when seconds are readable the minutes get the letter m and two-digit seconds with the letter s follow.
7h52
